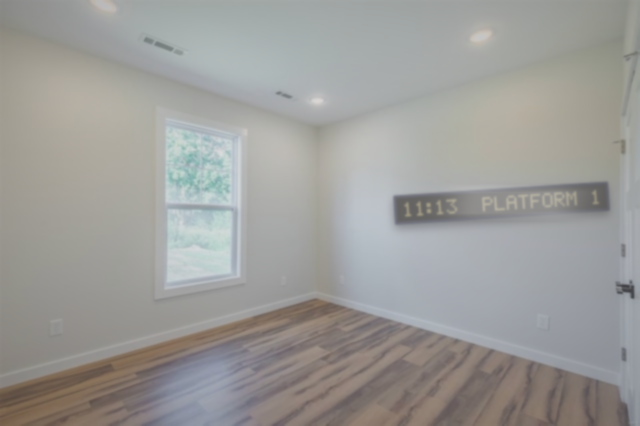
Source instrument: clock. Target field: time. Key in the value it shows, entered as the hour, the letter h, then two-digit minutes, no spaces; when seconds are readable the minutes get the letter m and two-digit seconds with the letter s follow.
11h13
